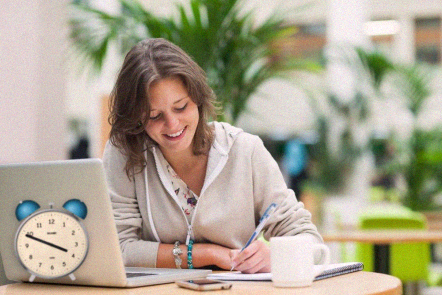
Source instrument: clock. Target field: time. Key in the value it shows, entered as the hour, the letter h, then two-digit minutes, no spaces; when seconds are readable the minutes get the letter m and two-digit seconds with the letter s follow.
3h49
